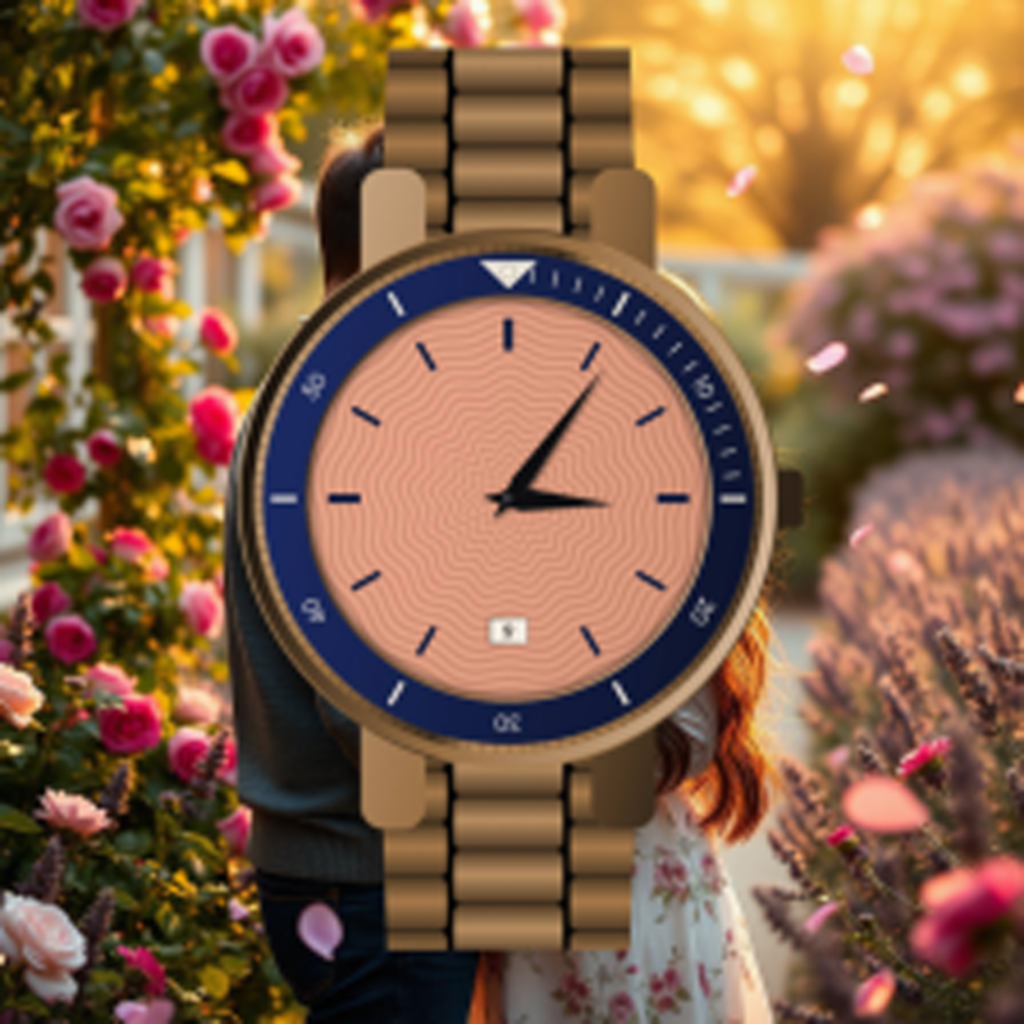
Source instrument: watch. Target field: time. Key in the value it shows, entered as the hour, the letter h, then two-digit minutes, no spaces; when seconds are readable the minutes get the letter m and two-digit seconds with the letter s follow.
3h06
